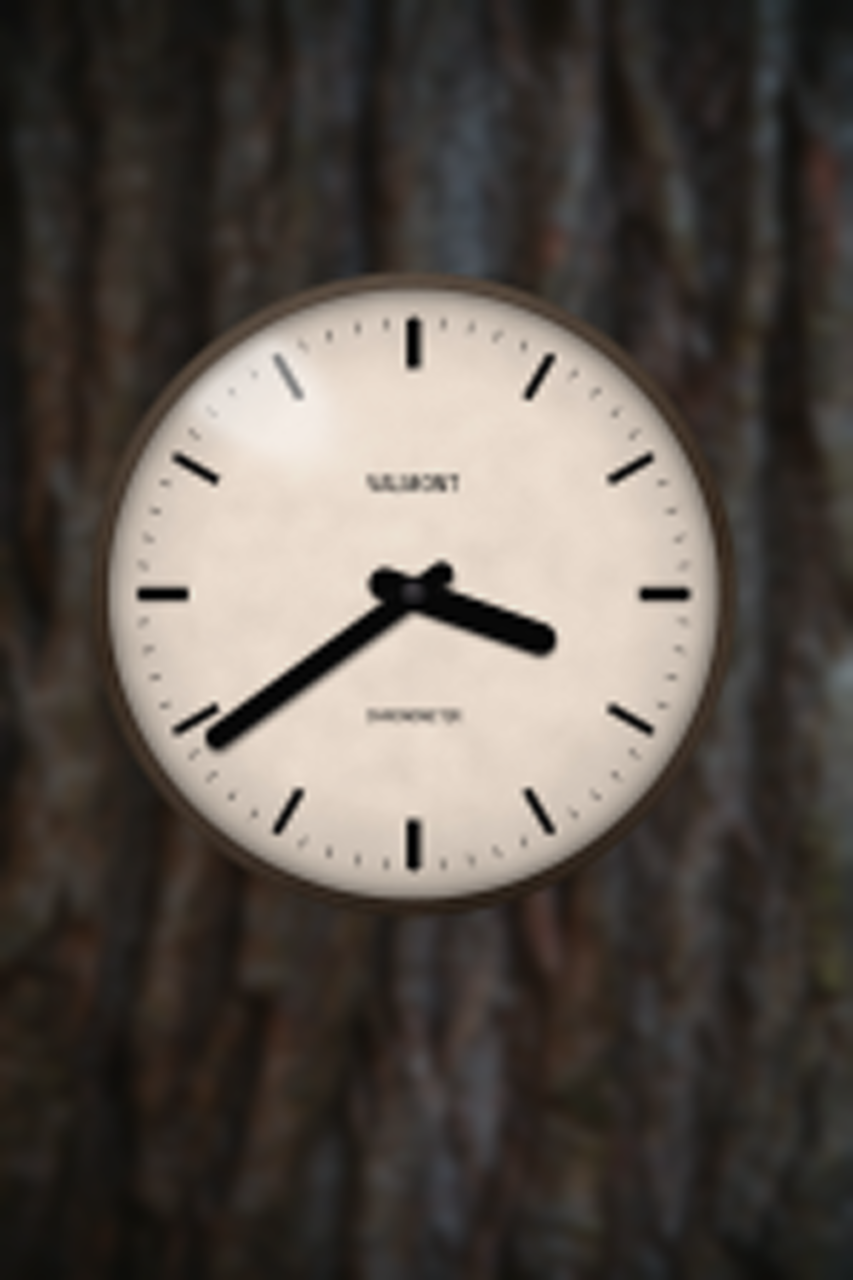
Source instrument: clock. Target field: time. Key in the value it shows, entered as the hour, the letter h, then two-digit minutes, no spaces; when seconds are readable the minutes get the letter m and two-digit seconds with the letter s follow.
3h39
